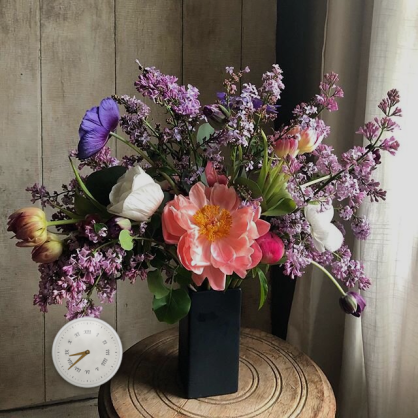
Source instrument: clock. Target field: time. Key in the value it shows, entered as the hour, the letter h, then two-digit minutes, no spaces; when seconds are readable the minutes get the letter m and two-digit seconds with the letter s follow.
8h38
